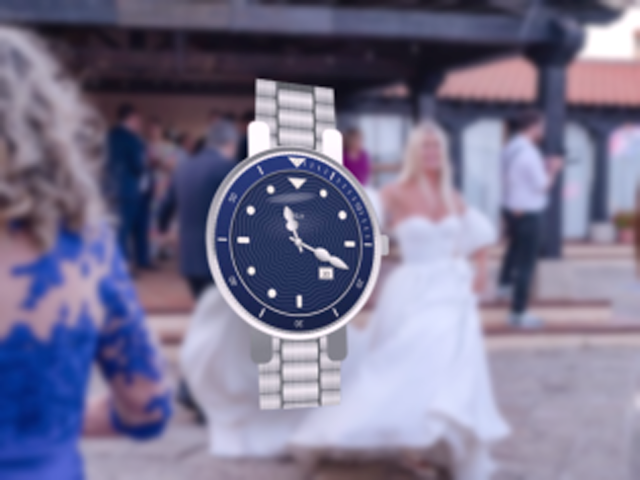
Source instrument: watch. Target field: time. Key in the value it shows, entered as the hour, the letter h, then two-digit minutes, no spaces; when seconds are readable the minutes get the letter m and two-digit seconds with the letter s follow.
11h19
